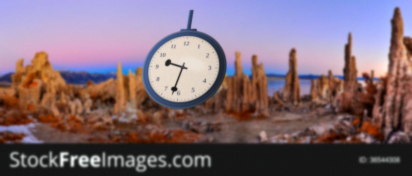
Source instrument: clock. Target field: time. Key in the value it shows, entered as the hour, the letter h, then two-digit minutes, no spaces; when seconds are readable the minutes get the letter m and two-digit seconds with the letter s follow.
9h32
